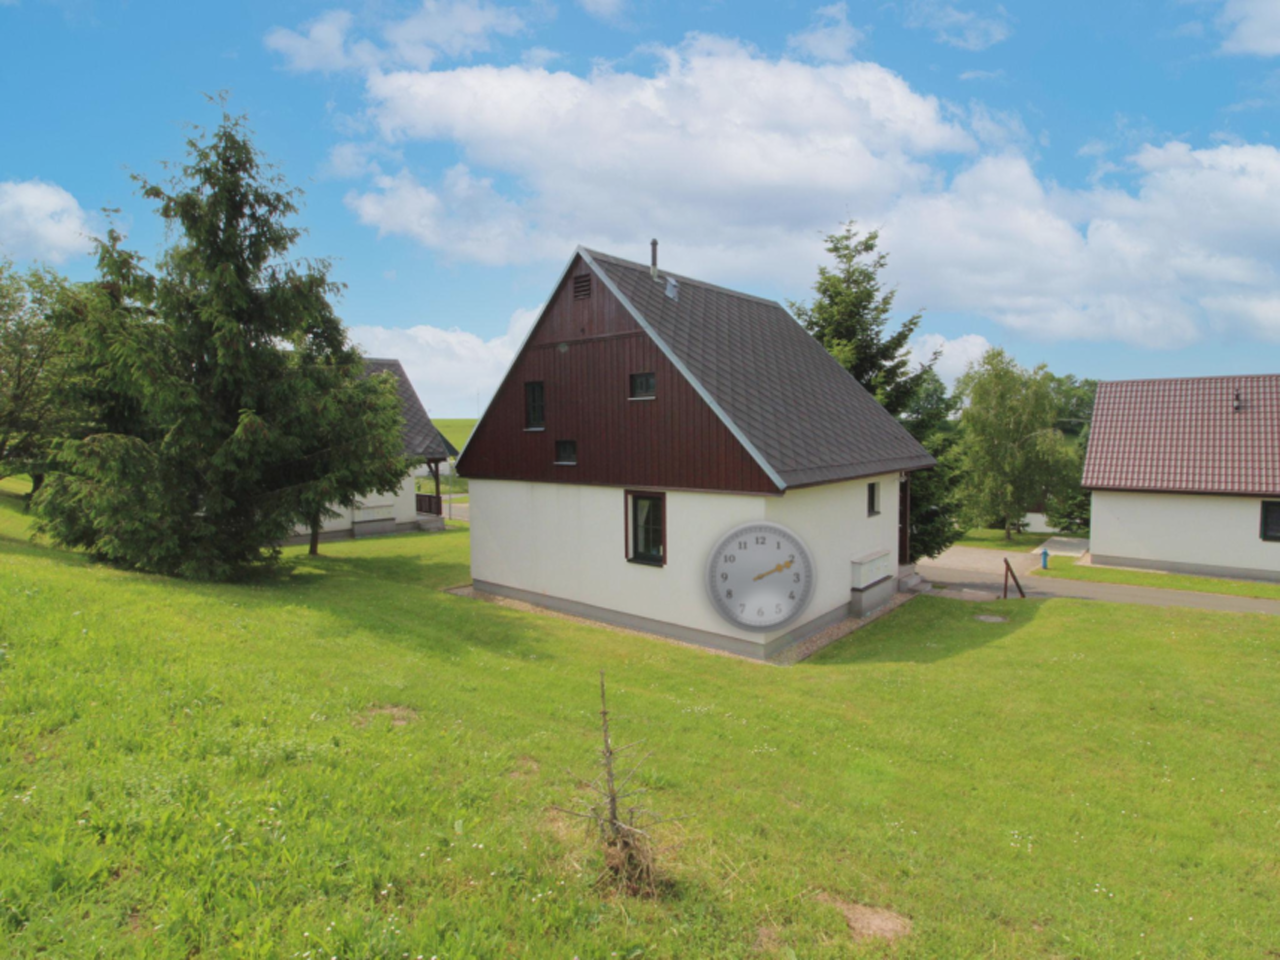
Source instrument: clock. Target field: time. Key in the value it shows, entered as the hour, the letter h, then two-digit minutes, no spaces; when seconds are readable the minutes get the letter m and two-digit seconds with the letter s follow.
2h11
